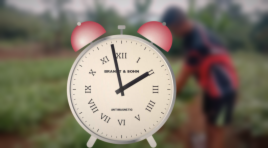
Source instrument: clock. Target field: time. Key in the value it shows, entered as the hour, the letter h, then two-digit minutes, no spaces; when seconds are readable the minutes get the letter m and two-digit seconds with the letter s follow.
1h58
